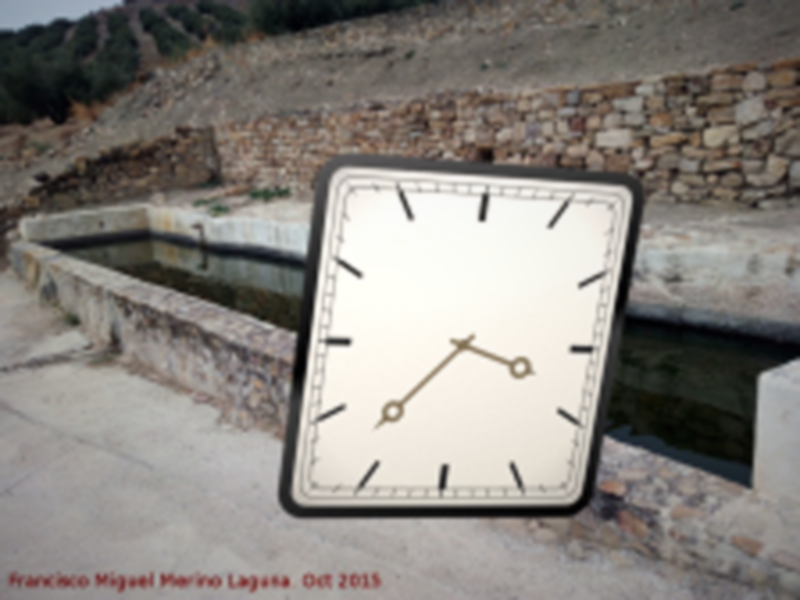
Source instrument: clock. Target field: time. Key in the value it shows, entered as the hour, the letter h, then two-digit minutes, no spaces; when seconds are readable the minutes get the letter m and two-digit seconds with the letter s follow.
3h37
